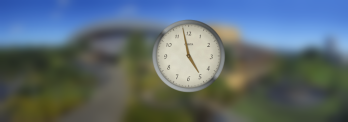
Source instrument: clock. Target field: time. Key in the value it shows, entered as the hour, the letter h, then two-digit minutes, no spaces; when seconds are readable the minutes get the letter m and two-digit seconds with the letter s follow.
4h58
